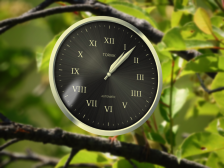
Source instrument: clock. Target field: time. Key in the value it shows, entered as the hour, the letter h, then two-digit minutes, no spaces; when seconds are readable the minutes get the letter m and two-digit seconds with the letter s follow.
1h07
